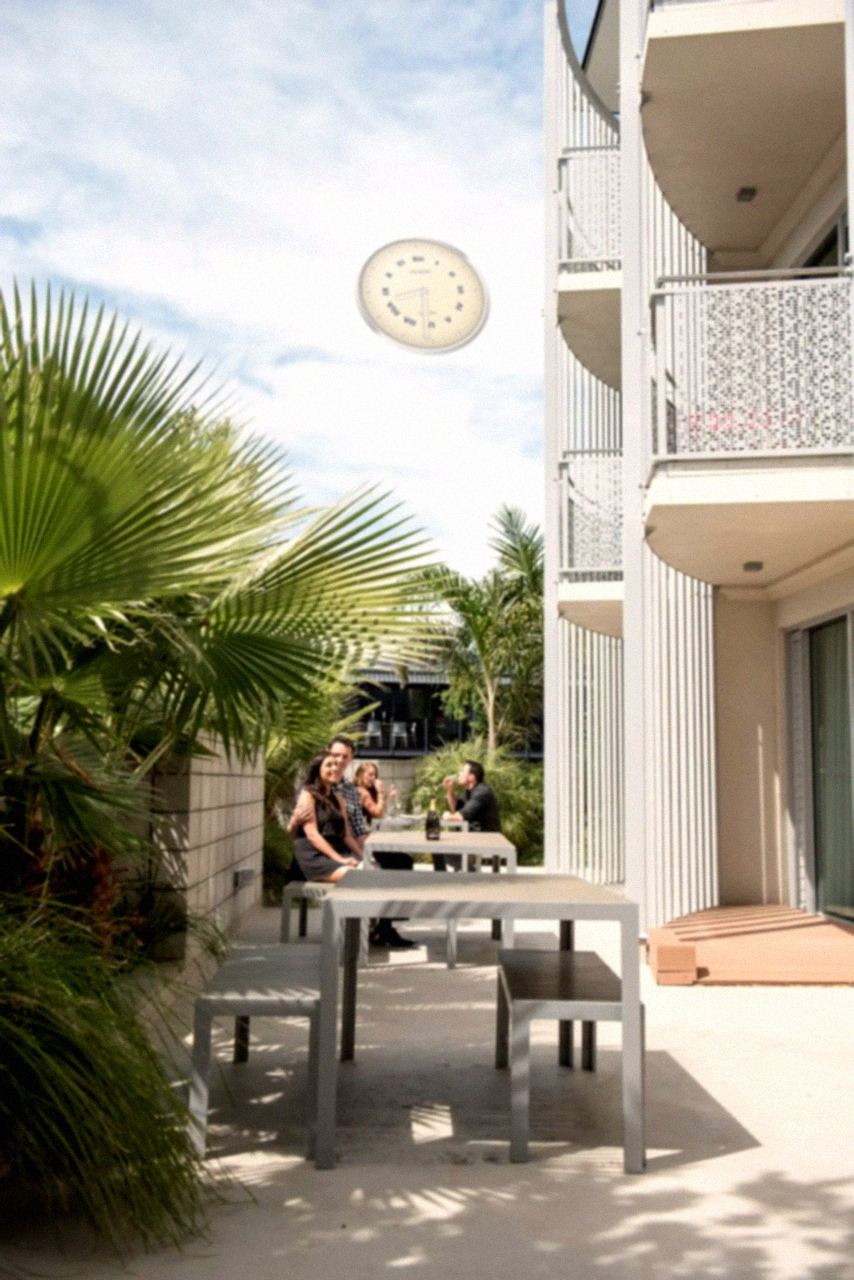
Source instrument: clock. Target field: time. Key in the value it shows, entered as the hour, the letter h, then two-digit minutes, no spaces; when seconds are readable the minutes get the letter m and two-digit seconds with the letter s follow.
8h31
